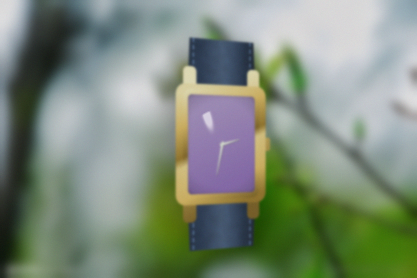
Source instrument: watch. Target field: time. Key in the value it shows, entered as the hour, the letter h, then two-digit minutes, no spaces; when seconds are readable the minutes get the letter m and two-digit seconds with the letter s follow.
2h32
